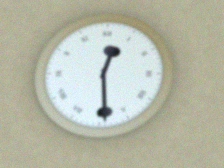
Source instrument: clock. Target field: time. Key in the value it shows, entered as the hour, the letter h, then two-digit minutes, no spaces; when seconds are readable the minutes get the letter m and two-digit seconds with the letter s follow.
12h29
